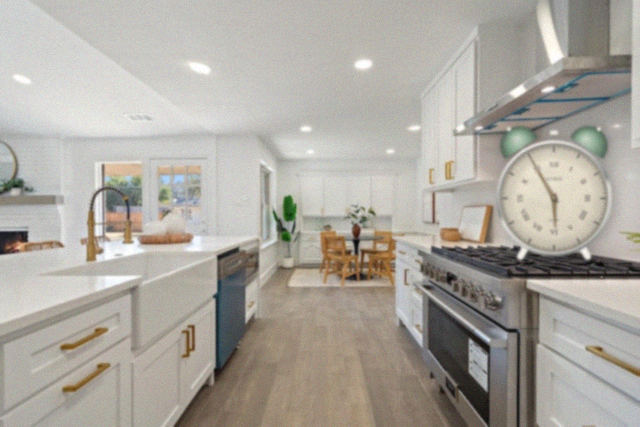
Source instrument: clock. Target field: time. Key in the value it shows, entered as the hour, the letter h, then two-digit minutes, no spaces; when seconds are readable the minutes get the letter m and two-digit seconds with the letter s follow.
5h55
